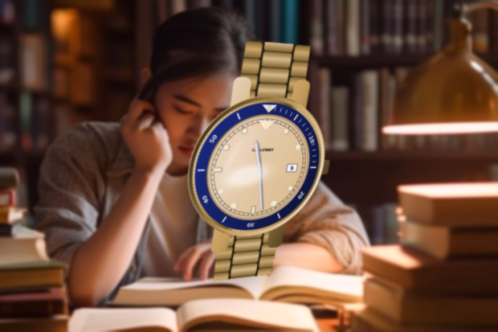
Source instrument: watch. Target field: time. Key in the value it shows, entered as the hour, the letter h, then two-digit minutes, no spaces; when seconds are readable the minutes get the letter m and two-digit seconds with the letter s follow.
11h28
